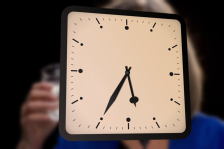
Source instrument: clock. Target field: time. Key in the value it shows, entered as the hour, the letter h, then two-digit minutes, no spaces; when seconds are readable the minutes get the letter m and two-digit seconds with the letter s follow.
5h35
